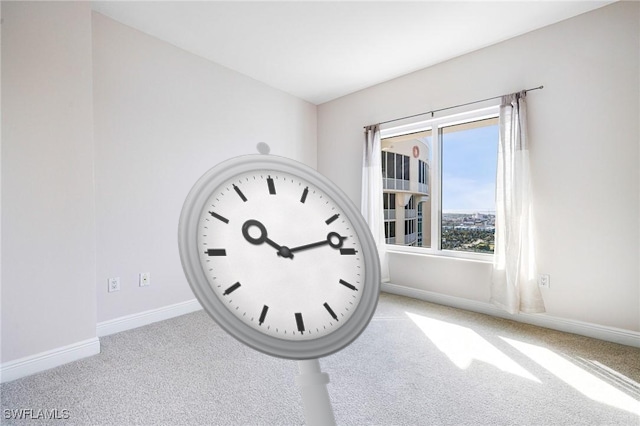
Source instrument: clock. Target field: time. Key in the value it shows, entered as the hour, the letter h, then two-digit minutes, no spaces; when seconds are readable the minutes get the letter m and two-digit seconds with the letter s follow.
10h13
